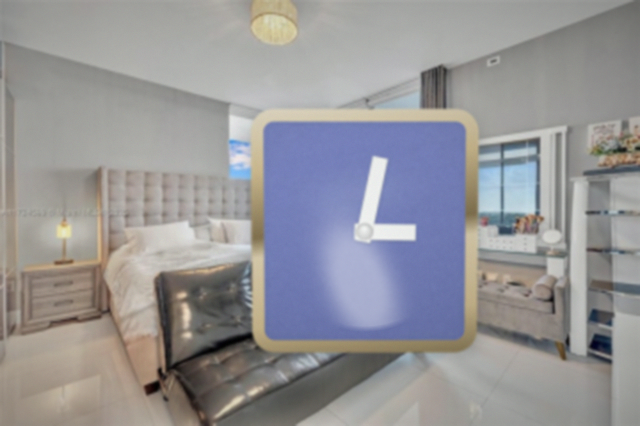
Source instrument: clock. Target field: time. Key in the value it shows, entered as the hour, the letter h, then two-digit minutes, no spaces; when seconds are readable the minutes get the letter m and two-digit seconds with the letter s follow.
3h02
